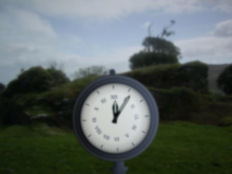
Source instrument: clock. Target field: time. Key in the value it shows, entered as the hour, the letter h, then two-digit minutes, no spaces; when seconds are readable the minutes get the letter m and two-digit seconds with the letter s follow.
12h06
